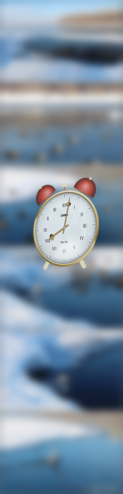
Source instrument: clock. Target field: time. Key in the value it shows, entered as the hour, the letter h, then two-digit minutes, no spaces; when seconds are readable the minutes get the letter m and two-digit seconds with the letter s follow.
8h02
